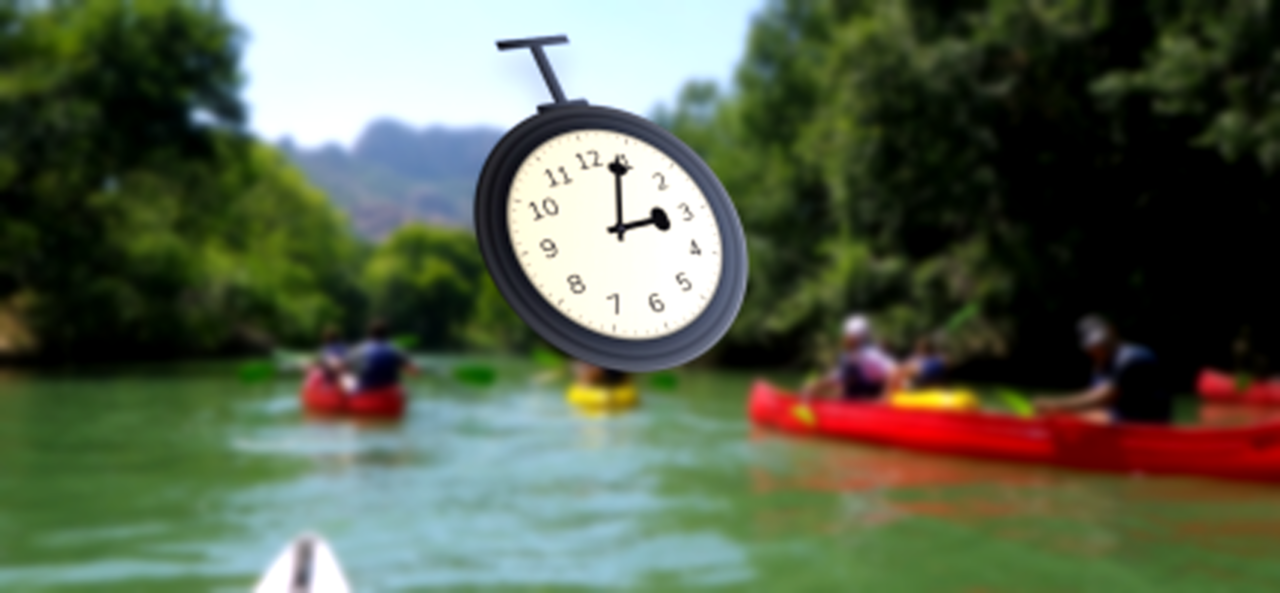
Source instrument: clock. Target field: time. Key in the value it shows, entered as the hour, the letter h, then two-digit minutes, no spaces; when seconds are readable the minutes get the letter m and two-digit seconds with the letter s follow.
3h04
